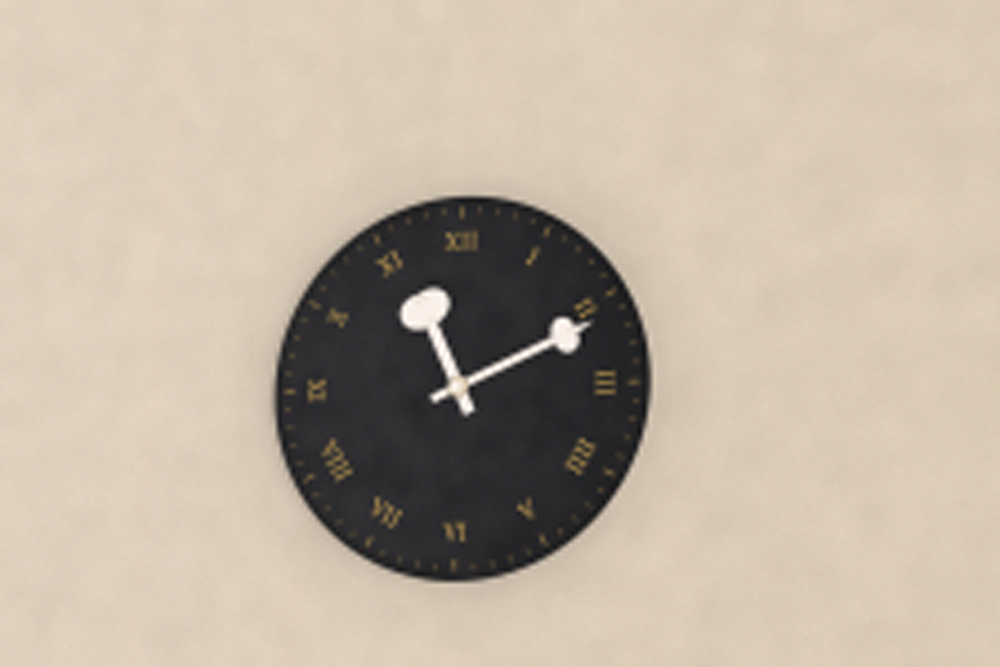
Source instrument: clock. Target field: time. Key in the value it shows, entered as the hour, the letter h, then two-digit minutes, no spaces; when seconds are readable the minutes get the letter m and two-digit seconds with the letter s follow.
11h11
